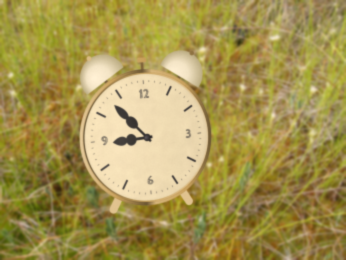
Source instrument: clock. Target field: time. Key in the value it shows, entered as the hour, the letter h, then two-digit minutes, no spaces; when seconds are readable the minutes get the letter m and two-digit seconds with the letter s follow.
8h53
